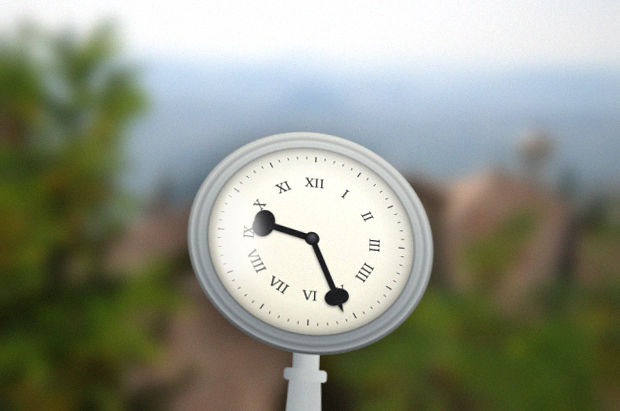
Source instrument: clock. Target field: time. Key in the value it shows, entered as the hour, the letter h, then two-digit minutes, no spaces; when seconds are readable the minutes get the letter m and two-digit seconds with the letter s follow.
9h26
